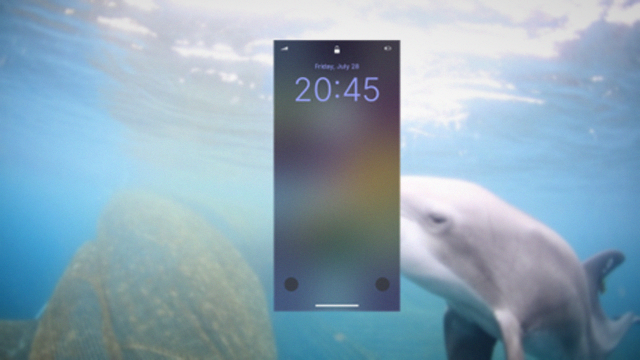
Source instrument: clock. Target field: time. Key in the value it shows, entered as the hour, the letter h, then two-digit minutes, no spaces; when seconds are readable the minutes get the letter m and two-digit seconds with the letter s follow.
20h45
